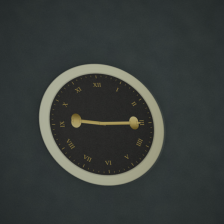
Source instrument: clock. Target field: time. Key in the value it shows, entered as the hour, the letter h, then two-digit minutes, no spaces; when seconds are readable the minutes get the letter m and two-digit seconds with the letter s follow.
9h15
